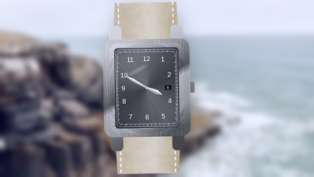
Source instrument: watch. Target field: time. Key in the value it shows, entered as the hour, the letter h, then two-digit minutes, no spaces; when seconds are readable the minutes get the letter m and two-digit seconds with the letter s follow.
3h50
